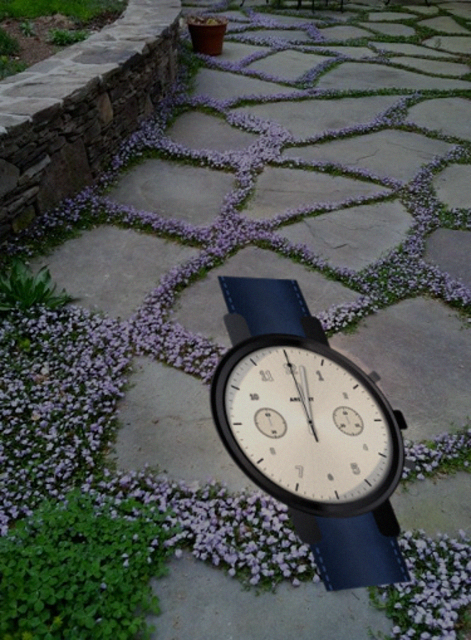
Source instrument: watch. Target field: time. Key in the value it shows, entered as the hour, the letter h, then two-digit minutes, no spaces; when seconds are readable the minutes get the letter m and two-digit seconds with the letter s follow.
12h02
